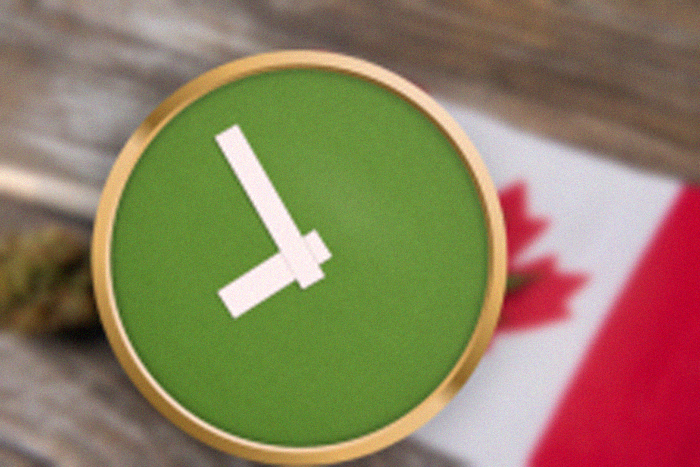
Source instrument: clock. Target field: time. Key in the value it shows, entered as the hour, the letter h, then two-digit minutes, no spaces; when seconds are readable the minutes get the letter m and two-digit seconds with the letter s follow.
7h55
